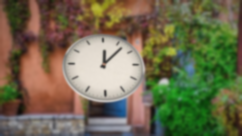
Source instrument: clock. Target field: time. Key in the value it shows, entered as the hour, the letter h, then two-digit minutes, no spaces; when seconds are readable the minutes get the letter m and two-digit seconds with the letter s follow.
12h07
